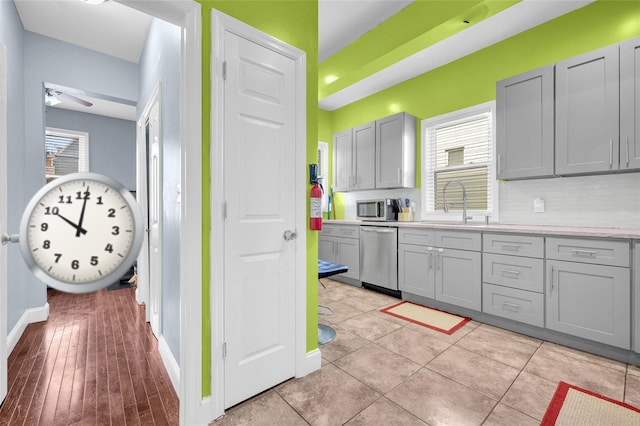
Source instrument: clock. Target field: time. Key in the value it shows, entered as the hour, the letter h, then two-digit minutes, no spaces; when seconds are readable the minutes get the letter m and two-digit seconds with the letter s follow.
10h01
